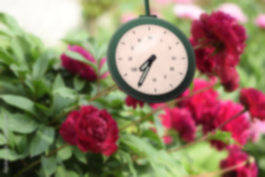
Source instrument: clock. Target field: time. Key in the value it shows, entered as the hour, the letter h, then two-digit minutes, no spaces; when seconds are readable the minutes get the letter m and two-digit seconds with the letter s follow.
7h35
